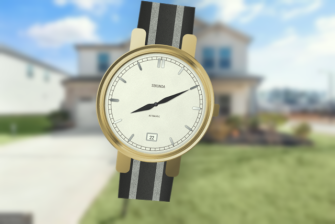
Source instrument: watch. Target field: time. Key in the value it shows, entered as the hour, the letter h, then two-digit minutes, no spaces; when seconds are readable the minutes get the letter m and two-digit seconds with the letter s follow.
8h10
